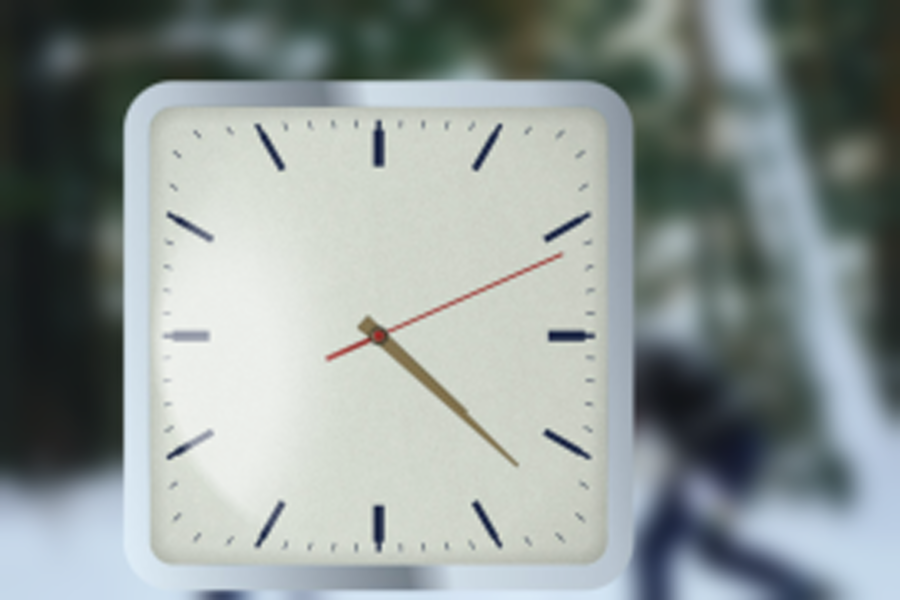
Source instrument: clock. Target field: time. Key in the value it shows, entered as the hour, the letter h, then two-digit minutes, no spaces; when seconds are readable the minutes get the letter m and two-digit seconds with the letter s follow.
4h22m11s
